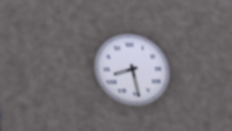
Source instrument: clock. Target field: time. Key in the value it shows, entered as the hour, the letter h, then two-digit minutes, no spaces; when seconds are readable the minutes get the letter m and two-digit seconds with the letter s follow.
8h29
